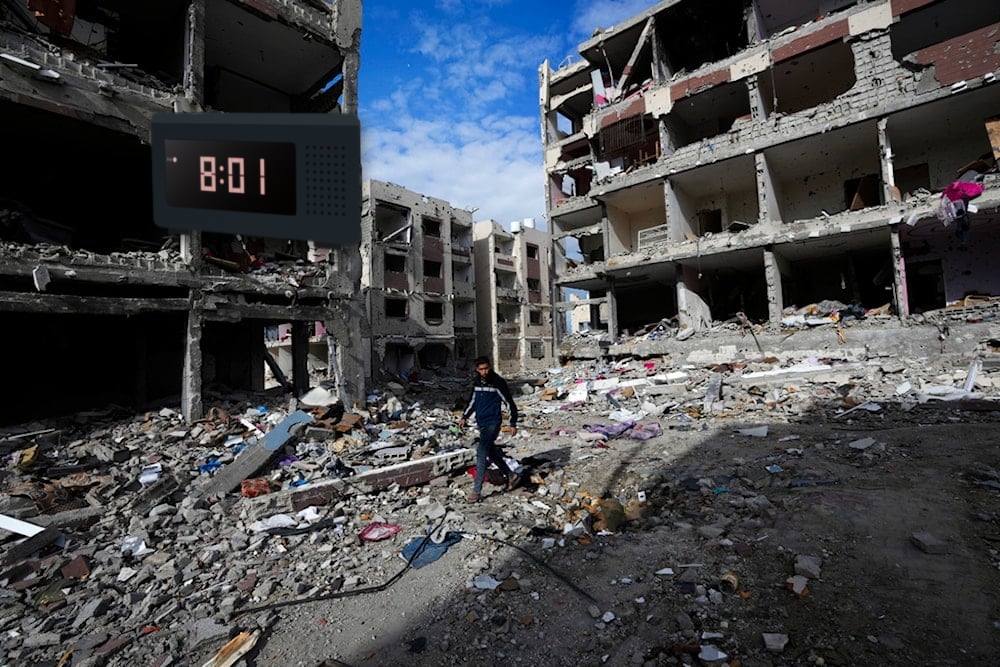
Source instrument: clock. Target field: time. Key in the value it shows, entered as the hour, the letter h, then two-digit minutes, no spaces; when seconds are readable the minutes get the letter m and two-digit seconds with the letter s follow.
8h01
